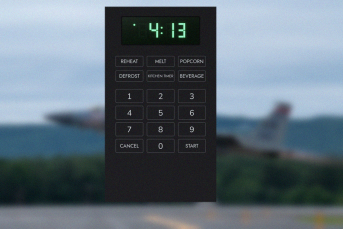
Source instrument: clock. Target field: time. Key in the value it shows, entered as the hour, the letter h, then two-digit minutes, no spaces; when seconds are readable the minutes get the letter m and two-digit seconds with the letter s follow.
4h13
